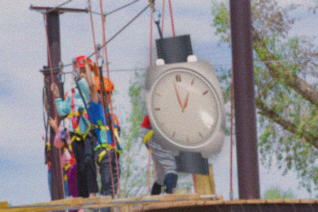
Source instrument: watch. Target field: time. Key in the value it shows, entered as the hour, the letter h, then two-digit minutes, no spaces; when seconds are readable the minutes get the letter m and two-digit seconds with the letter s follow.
12h58
